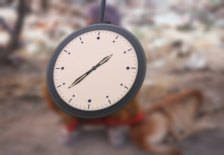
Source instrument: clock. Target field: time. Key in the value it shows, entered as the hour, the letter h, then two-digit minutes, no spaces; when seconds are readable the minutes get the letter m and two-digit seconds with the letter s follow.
1h38
